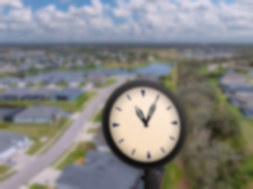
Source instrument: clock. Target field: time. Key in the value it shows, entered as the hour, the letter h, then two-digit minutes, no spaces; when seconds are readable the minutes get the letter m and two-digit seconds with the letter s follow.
11h05
